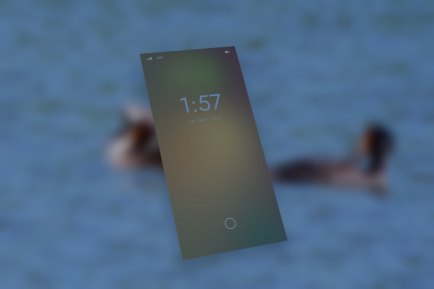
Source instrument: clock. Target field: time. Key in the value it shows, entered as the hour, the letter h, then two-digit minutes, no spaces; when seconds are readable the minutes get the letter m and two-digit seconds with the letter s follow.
1h57
